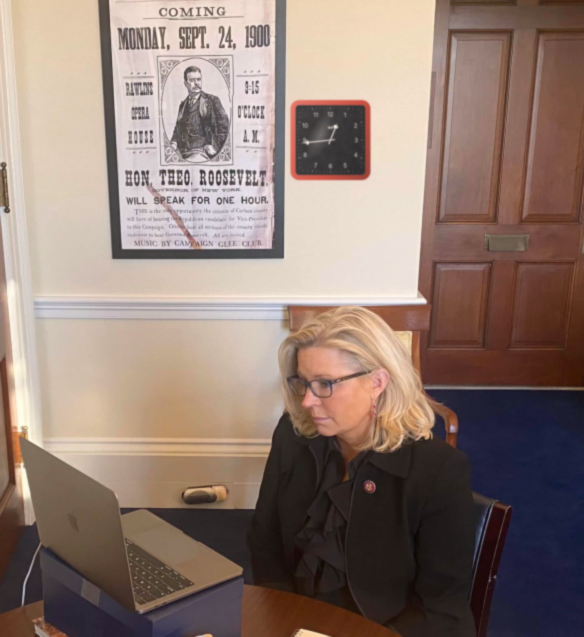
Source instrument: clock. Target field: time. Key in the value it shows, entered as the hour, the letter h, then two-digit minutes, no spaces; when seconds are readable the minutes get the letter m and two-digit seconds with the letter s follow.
12h44
